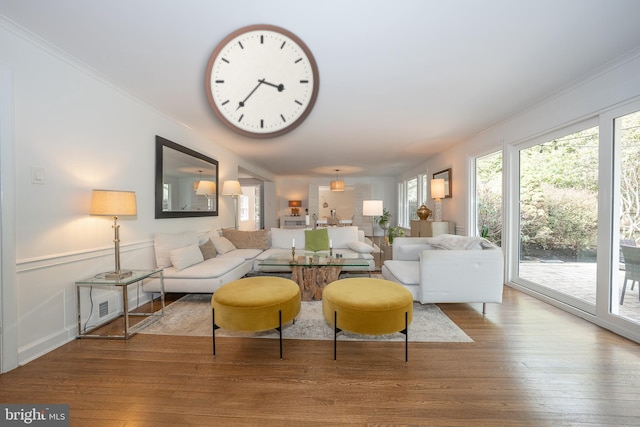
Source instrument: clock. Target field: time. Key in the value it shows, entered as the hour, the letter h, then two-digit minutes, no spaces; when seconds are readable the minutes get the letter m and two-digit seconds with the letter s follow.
3h37
